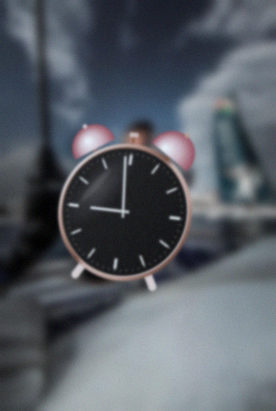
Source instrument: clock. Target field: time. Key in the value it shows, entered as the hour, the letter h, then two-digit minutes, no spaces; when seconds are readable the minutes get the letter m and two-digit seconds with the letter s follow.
8h59
